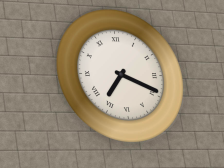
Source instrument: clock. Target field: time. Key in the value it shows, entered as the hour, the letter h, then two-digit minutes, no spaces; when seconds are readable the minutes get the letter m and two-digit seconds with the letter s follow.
7h19
